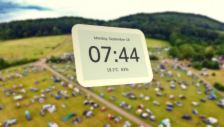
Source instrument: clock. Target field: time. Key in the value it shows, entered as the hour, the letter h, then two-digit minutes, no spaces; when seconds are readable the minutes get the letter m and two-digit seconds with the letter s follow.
7h44
